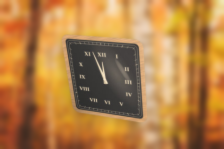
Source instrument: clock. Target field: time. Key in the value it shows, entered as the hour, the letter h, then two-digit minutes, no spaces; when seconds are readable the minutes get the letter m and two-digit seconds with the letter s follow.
11h57
